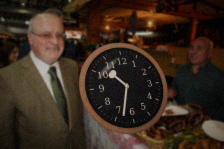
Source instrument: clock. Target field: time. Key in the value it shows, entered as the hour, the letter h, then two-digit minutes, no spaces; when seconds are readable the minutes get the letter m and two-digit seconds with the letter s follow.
10h33
